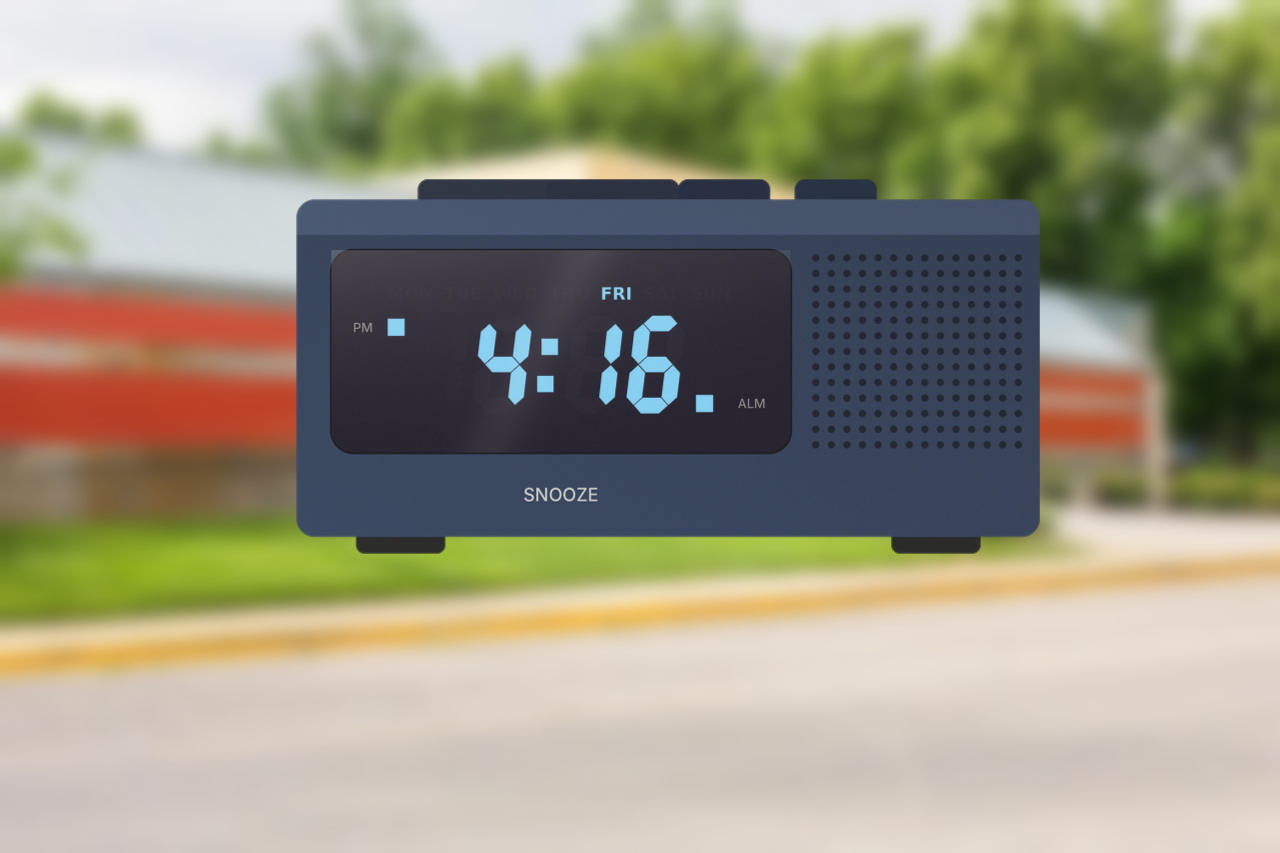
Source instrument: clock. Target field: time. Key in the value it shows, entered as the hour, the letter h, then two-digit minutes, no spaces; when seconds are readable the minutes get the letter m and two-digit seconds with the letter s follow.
4h16
